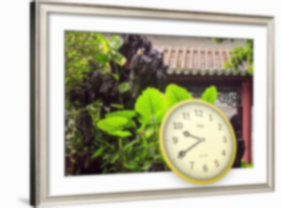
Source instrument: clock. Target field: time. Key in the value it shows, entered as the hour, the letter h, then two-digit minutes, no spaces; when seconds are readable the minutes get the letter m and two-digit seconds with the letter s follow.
9h40
